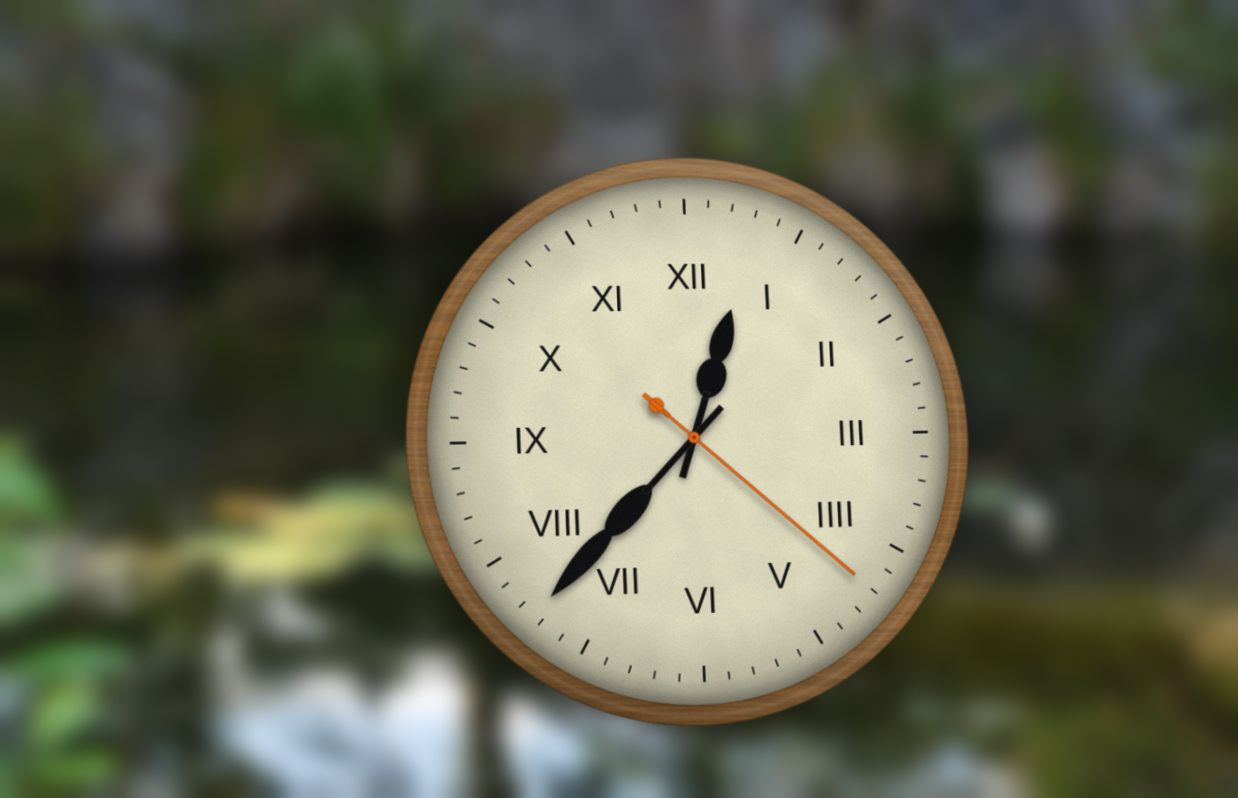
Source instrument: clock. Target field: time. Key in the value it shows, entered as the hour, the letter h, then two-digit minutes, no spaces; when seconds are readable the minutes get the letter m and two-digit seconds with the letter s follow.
12h37m22s
